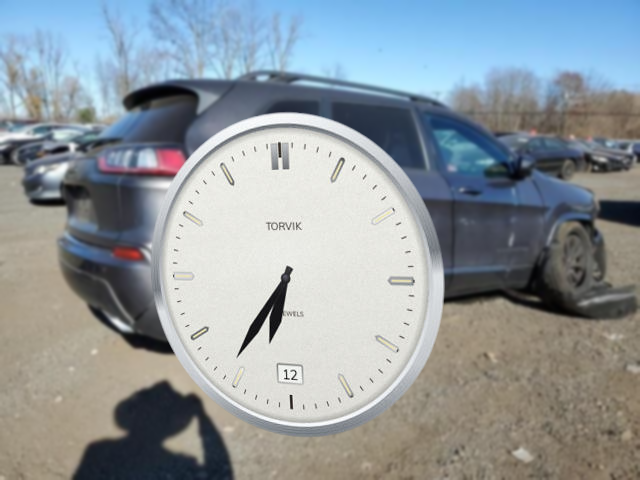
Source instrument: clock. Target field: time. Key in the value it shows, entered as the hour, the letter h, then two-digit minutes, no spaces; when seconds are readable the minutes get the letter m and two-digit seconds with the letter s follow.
6h36
